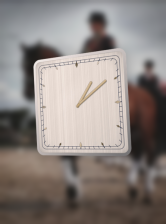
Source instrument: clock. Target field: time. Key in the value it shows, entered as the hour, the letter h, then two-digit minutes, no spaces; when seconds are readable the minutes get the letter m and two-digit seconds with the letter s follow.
1h09
